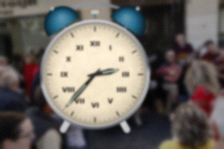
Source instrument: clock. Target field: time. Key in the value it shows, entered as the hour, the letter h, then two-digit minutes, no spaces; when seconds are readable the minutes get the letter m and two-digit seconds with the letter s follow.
2h37
